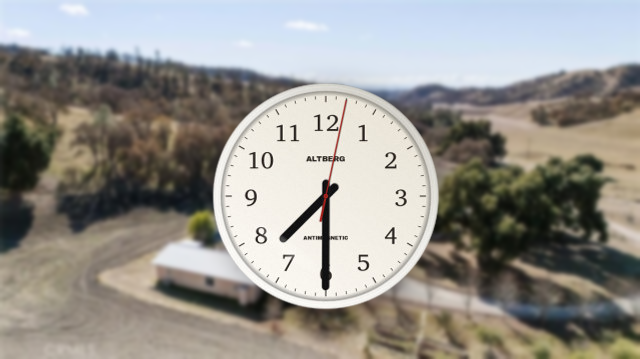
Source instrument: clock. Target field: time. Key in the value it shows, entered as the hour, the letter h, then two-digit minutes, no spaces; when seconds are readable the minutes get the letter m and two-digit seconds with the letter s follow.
7h30m02s
